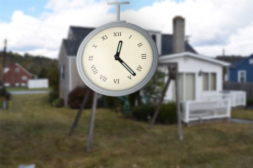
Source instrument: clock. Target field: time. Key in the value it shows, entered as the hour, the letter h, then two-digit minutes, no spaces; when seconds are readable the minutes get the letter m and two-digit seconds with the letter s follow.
12h23
